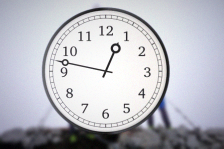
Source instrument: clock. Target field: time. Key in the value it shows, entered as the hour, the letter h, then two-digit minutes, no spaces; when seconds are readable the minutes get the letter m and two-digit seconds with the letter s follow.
12h47
